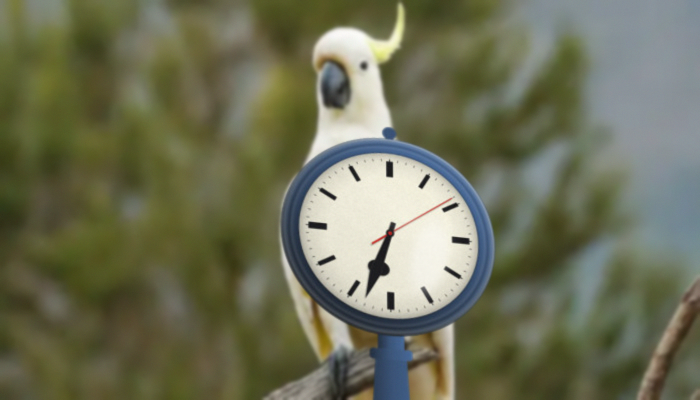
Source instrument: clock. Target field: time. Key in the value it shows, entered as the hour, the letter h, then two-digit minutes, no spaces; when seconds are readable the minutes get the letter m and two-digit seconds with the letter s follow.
6h33m09s
